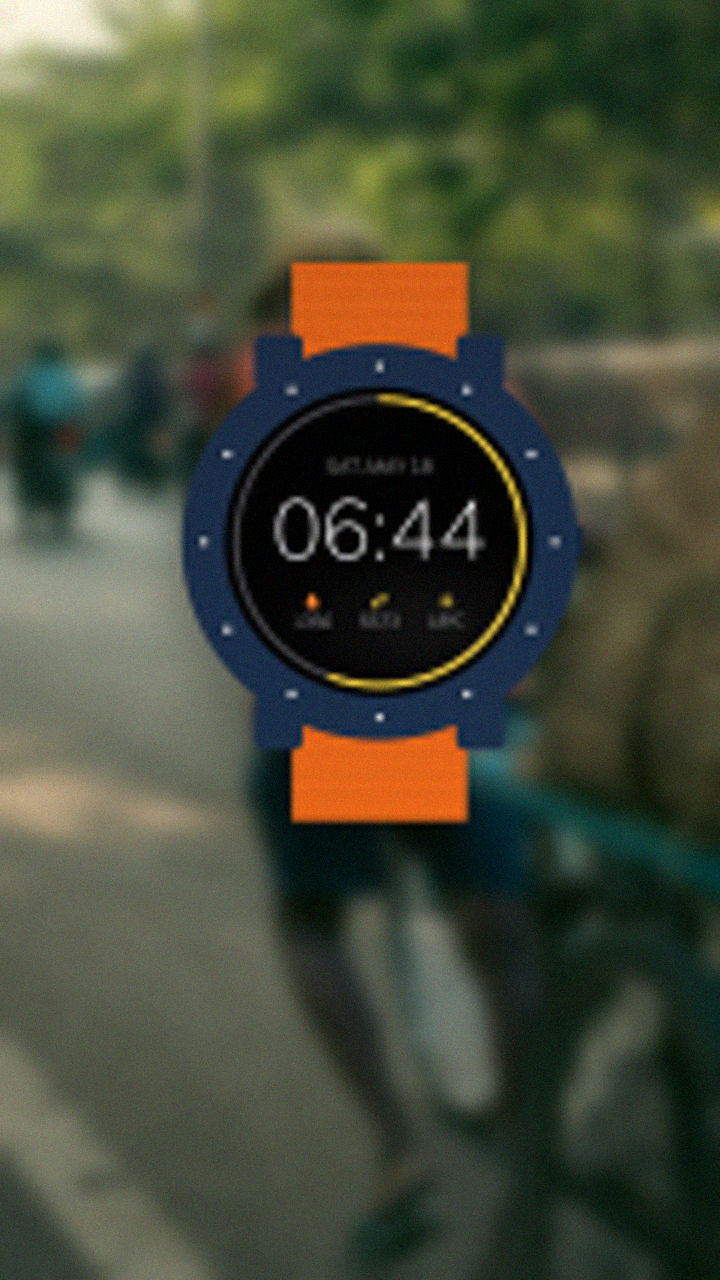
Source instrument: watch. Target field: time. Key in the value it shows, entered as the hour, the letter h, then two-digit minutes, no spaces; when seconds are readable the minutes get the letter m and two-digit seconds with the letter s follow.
6h44
